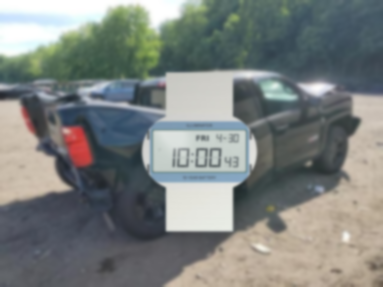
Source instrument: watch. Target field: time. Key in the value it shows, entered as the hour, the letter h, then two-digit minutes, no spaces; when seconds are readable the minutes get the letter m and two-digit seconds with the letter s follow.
10h00
